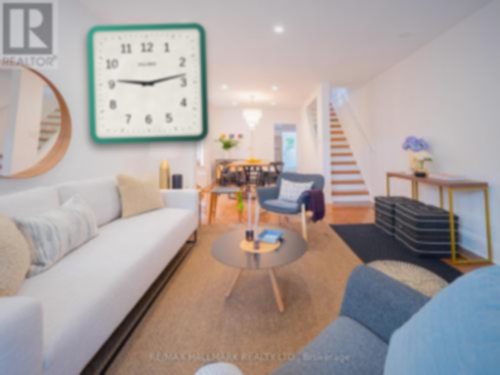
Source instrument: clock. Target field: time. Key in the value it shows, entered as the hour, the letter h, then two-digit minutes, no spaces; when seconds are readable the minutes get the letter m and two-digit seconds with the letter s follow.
9h13
